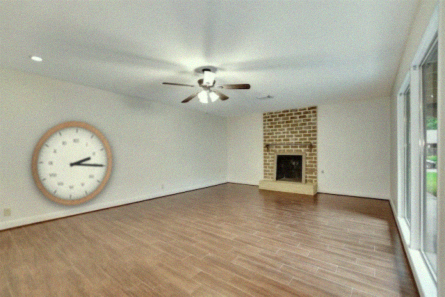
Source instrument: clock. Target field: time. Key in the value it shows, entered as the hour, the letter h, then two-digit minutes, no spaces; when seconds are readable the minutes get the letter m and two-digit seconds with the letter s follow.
2h15
